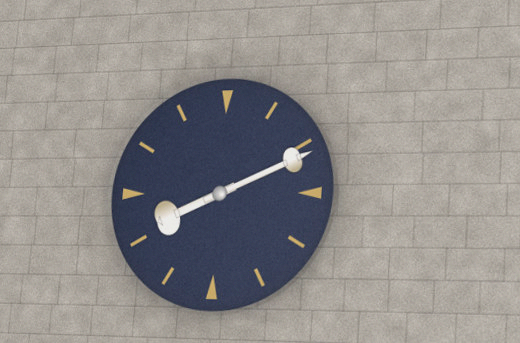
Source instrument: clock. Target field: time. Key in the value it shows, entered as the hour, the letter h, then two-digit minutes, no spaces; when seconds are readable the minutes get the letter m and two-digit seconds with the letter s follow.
8h11
